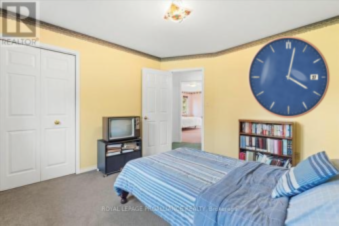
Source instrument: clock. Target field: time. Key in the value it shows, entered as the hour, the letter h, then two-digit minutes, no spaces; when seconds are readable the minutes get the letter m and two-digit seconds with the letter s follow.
4h02
